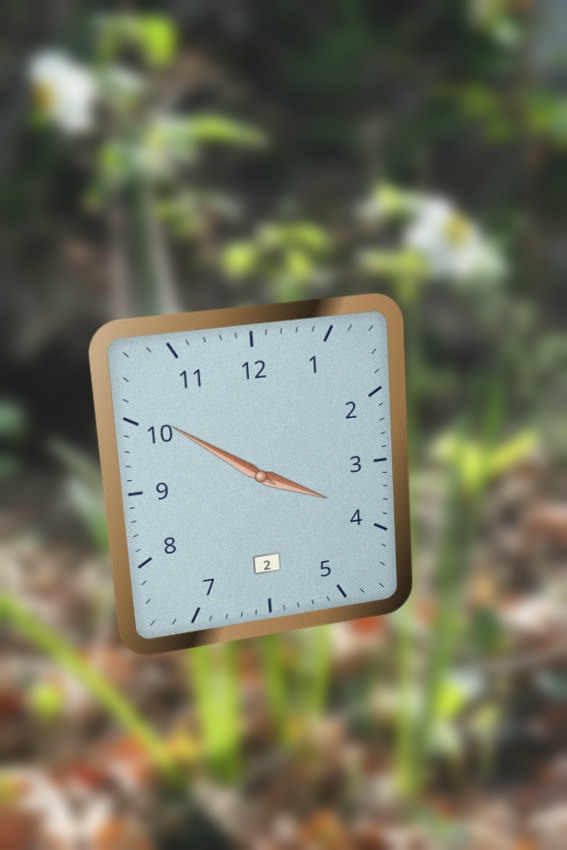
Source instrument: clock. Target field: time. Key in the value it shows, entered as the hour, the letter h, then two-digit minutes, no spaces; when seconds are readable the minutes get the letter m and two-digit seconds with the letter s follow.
3h51
